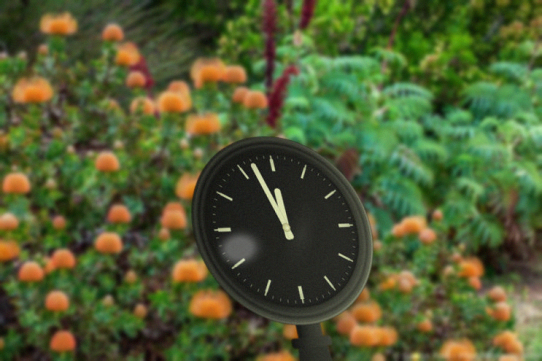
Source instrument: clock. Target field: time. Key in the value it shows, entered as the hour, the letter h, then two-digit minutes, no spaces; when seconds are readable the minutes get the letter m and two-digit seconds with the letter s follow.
11h57
